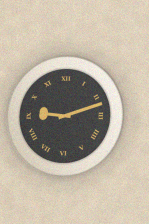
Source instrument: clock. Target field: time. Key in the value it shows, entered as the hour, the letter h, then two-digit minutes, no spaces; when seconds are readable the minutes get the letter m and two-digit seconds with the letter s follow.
9h12
